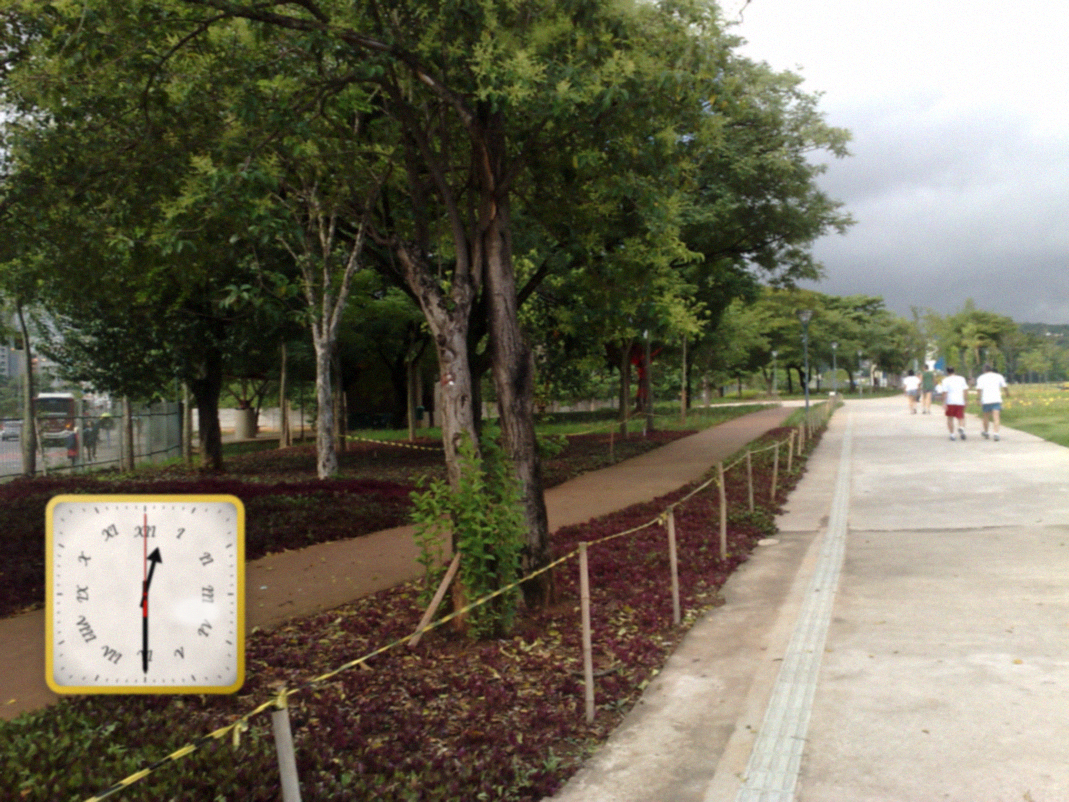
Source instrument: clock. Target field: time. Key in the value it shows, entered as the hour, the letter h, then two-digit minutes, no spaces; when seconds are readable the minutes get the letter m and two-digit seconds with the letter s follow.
12h30m00s
